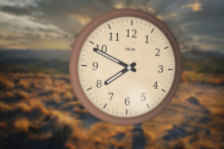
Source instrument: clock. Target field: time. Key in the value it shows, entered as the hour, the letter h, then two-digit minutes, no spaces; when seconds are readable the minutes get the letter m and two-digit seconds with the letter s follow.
7h49
